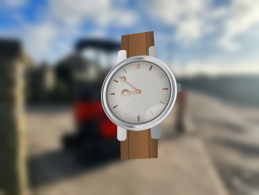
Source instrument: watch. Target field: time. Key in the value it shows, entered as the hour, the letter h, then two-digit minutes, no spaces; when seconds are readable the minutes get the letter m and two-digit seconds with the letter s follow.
8h52
